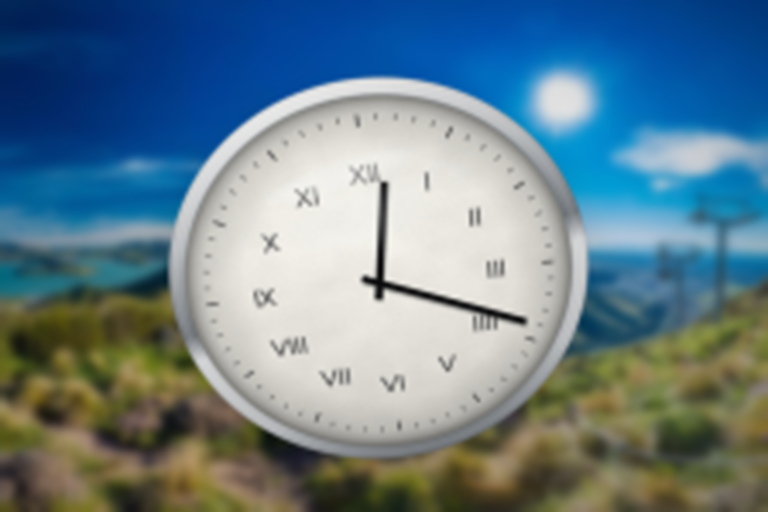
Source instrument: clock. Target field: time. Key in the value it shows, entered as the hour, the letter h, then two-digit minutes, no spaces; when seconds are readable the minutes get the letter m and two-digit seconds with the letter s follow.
12h19
